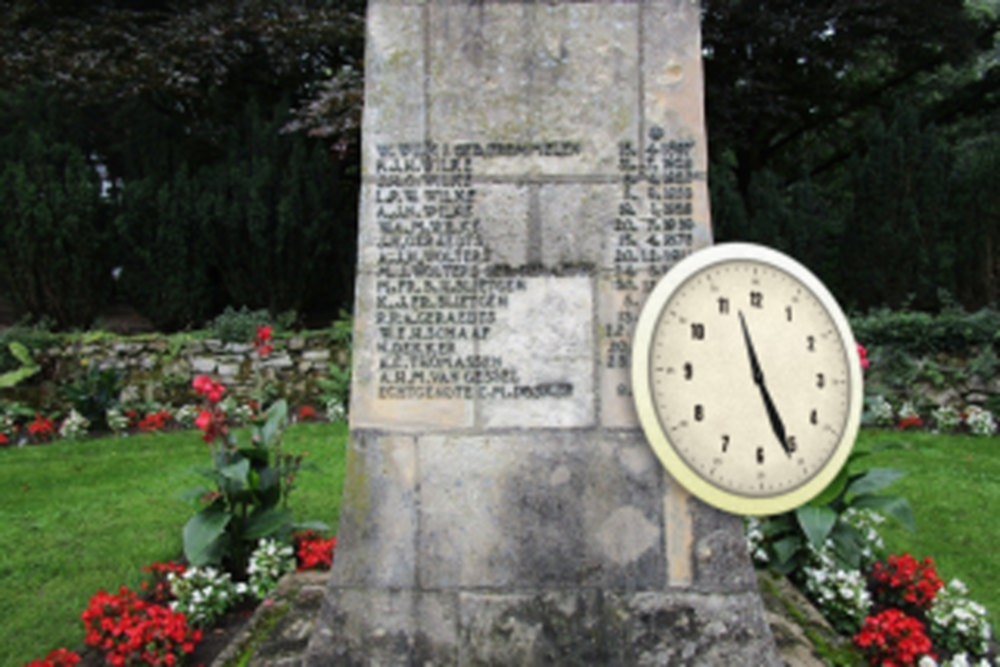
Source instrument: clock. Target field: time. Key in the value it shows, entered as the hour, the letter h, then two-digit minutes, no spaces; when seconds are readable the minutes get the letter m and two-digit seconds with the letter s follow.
11h26
